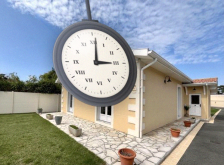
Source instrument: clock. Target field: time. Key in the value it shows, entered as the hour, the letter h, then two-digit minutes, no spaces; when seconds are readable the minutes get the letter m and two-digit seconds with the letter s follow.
3h01
